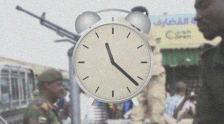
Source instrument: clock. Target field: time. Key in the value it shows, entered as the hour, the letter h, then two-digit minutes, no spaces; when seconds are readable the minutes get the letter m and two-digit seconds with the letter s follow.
11h22
